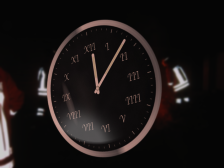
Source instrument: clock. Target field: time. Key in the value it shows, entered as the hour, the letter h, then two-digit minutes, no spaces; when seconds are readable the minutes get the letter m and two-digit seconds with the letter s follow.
12h08
